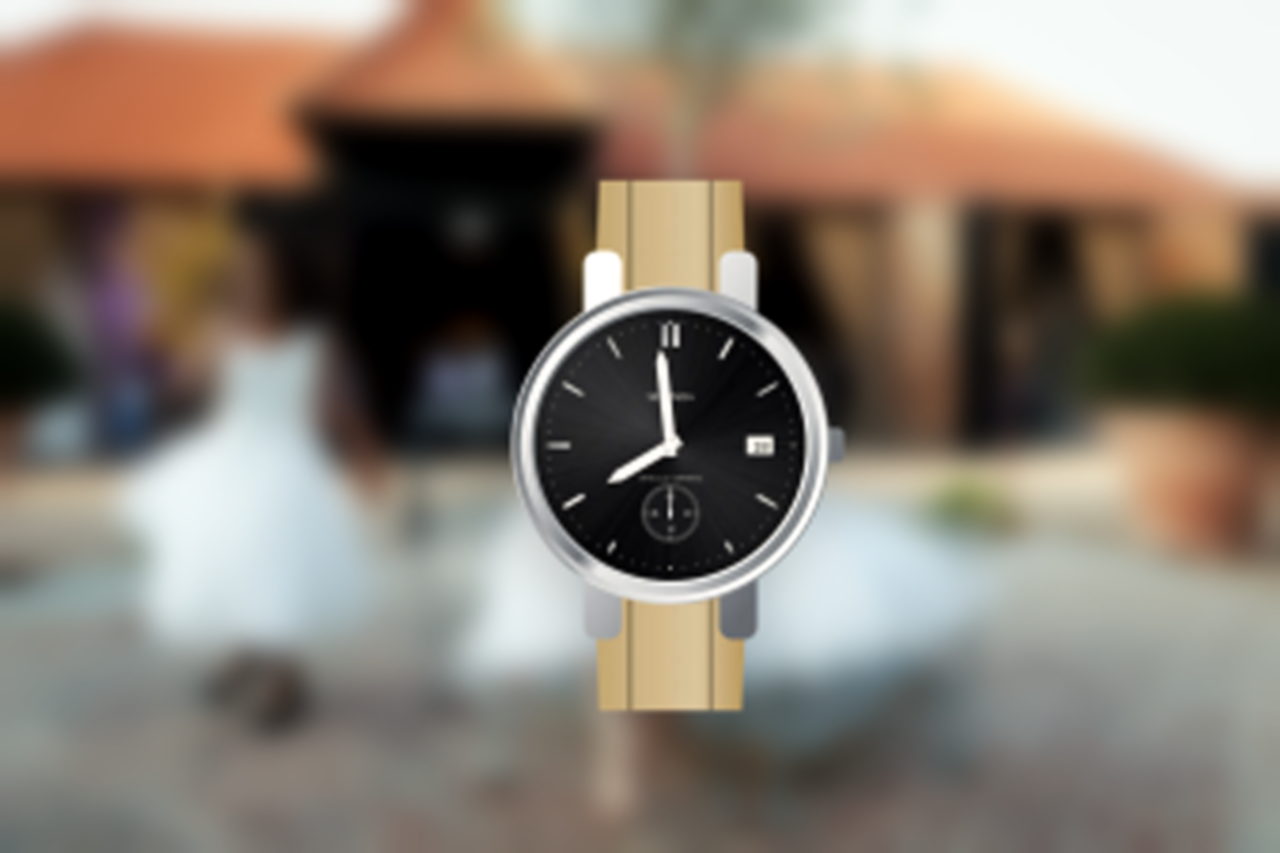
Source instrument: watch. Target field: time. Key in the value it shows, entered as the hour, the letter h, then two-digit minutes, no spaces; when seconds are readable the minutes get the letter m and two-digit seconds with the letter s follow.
7h59
